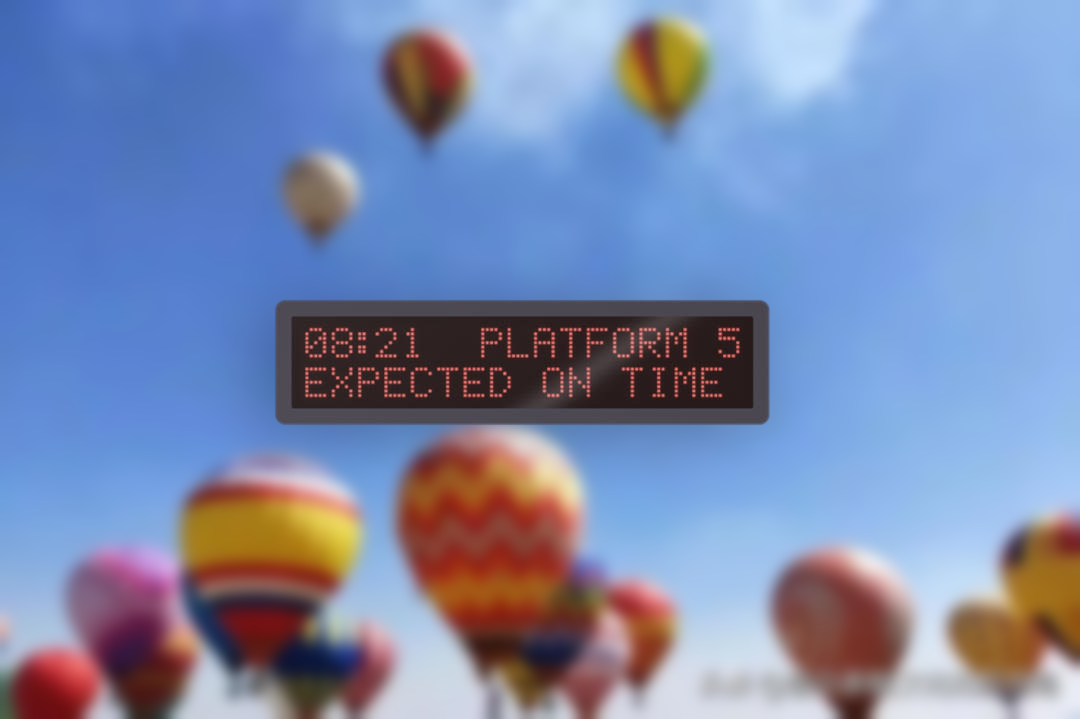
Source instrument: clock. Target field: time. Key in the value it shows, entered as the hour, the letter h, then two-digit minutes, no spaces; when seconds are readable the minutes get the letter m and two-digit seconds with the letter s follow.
8h21
